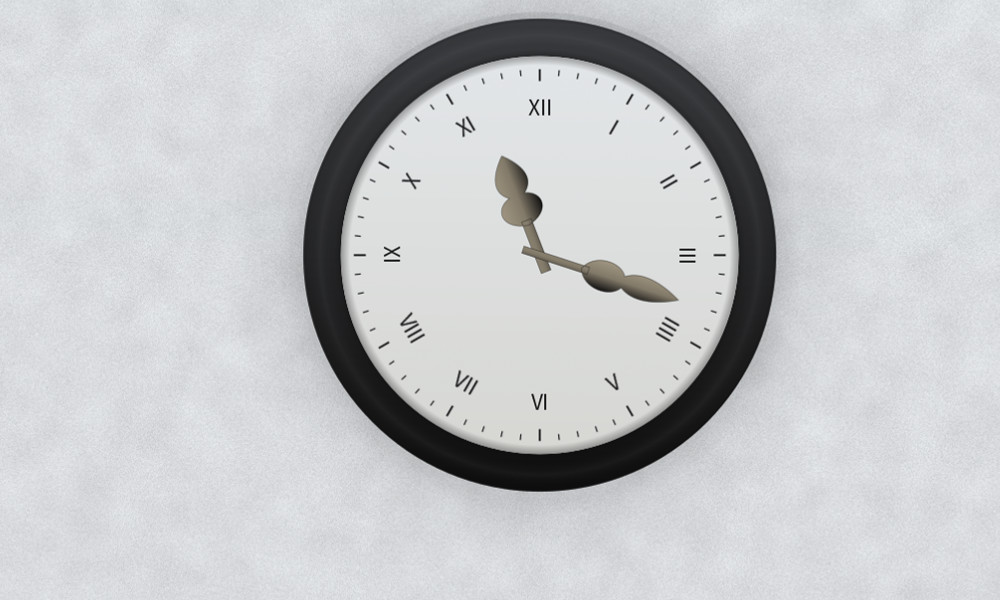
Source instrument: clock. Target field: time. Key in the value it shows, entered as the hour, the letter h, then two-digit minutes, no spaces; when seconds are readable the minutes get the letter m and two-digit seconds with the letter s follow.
11h18
